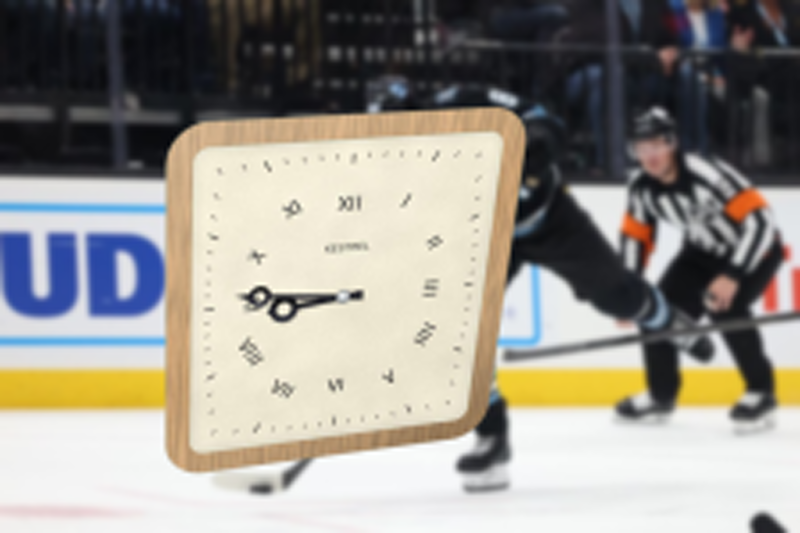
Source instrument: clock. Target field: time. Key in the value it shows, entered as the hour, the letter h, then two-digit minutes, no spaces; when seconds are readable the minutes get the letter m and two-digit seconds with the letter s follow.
8h46
